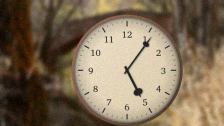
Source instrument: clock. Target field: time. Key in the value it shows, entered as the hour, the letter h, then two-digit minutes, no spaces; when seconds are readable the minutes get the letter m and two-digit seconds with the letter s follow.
5h06
